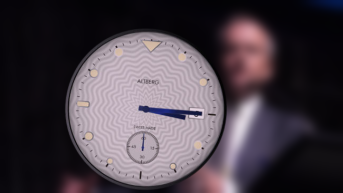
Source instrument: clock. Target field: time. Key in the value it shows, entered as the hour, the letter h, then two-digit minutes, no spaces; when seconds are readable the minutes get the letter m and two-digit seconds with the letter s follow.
3h15
